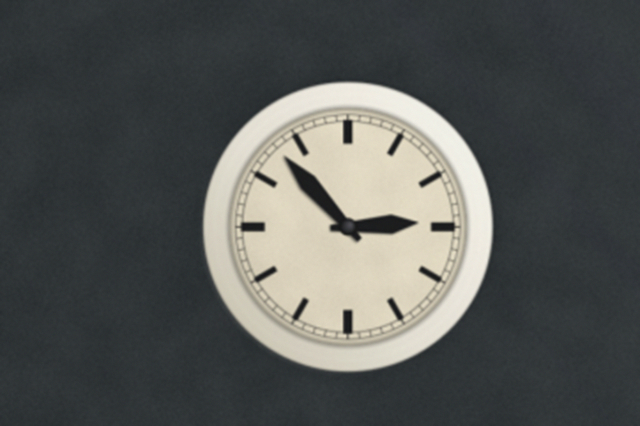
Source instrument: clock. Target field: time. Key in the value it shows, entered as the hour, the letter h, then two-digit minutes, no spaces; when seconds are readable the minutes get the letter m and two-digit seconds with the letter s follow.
2h53
